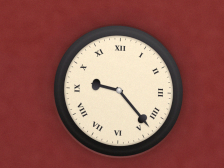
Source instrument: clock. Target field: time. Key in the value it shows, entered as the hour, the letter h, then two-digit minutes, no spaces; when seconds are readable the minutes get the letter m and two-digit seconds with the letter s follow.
9h23
